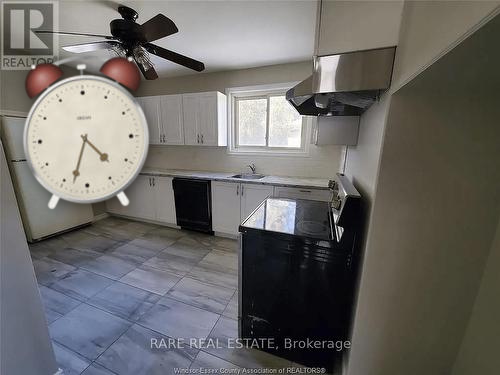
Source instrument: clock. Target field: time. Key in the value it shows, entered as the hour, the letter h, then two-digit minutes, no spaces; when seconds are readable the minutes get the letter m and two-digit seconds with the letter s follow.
4h33
